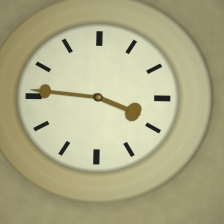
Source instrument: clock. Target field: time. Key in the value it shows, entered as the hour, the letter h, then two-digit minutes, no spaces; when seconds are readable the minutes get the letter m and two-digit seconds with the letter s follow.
3h46
